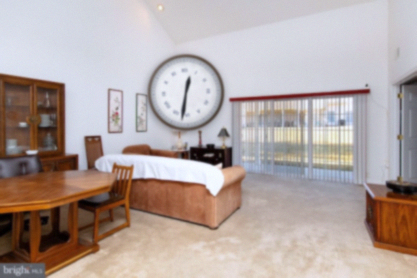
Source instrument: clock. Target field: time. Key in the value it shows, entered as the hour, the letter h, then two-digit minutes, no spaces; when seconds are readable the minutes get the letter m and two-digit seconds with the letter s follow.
12h32
